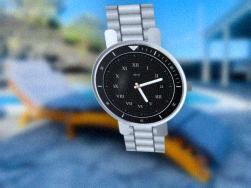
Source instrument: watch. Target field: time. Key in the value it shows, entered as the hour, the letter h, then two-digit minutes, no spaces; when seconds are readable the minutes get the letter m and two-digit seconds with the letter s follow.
5h12
